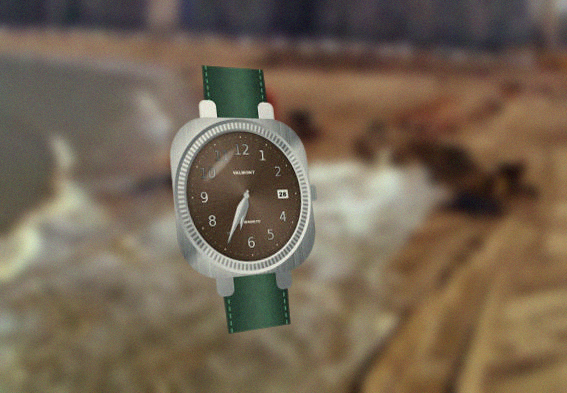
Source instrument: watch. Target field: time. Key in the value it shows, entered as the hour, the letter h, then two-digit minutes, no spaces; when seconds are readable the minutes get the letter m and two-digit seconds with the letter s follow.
6h35
